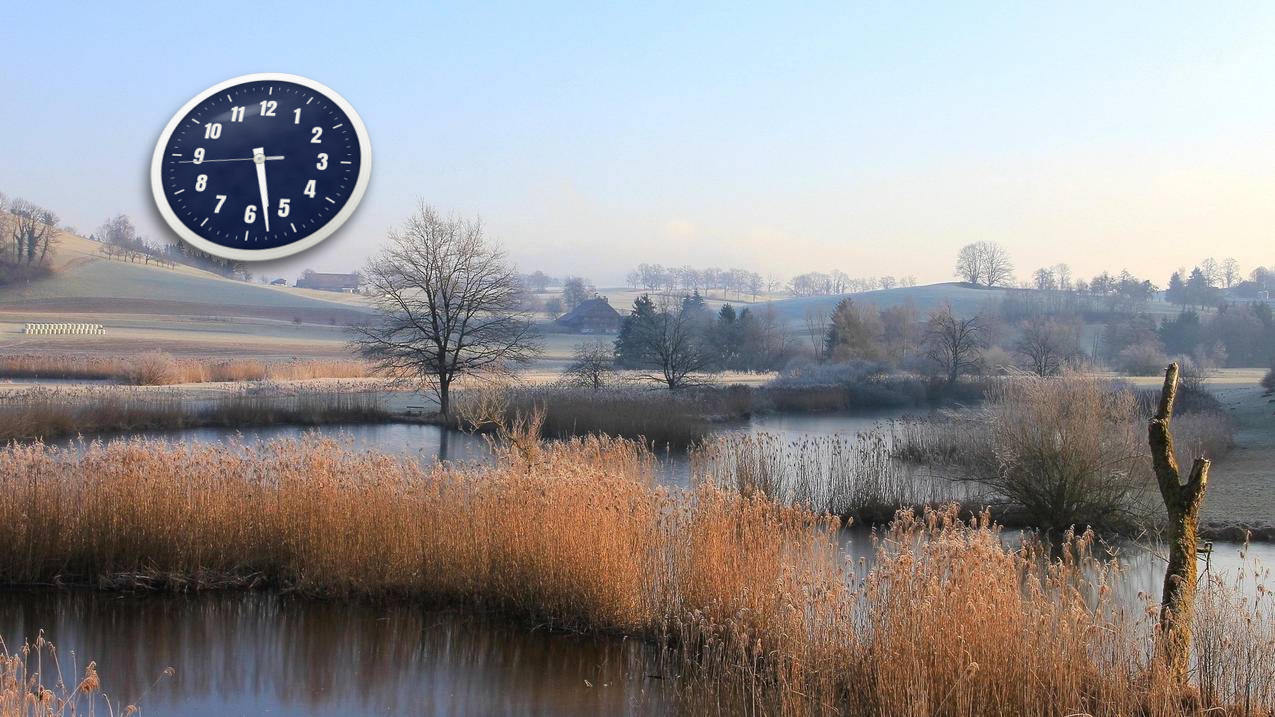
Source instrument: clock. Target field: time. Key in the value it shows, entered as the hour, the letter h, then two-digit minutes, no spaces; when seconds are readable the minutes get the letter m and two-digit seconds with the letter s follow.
5h27m44s
